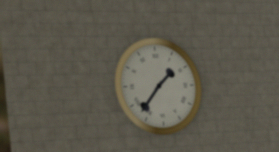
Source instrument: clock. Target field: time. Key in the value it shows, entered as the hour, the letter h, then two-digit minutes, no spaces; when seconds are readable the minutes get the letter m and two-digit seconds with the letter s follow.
1h37
